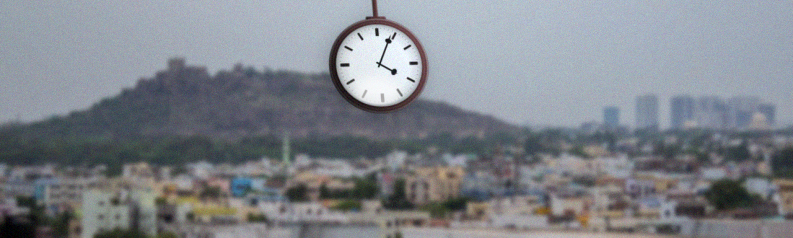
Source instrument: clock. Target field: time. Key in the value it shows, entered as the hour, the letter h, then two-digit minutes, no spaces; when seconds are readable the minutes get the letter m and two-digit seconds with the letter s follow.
4h04
